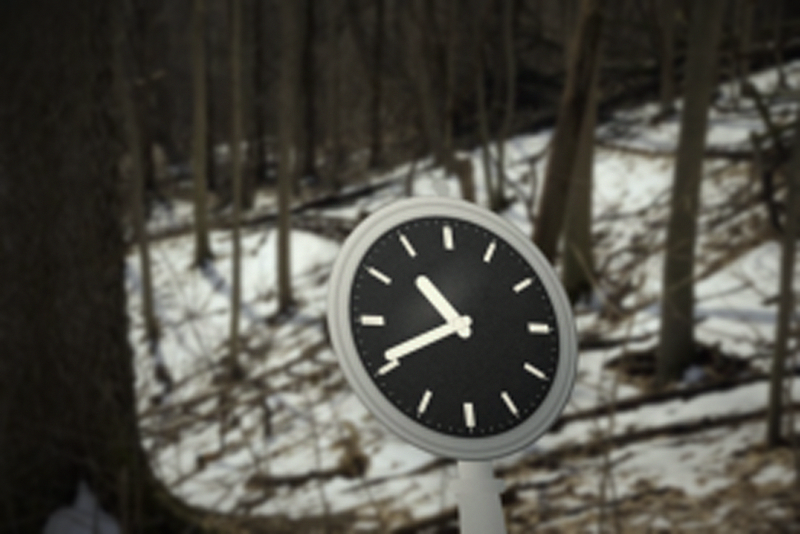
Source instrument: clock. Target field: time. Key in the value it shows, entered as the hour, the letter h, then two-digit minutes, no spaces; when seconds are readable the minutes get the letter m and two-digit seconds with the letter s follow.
10h41
